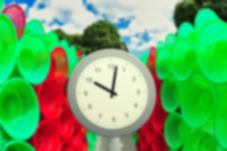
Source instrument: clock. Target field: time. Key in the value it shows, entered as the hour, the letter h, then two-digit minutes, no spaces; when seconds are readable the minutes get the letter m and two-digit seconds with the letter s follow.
10h02
